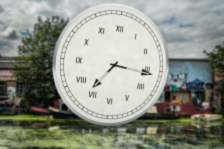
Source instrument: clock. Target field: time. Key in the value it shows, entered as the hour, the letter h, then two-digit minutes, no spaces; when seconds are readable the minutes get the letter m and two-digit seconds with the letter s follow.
7h16
